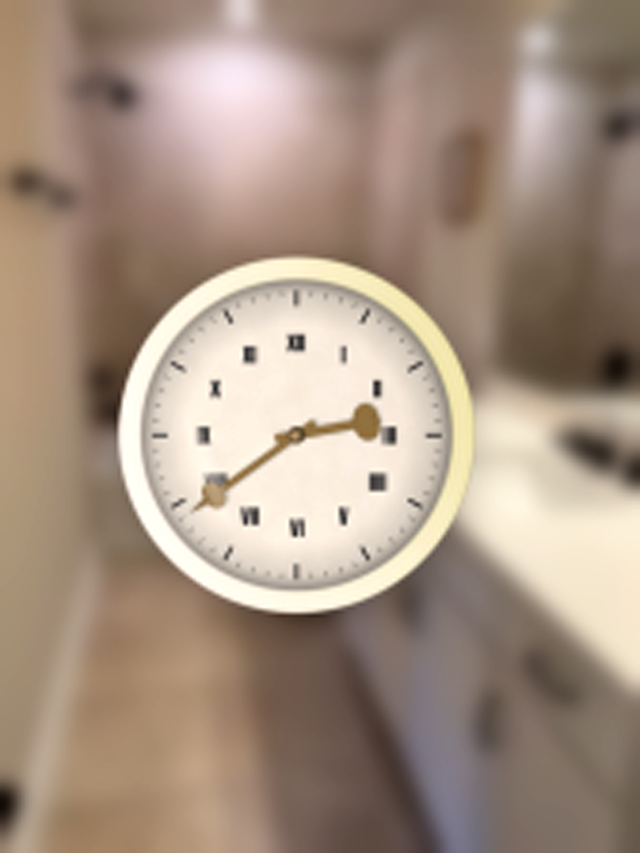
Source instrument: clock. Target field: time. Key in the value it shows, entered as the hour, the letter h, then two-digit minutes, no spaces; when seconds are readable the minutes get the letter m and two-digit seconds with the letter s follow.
2h39
